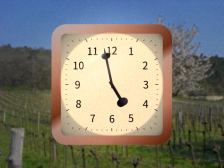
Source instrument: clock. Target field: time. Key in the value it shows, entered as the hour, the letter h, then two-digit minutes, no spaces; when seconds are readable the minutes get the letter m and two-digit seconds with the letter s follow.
4h58
